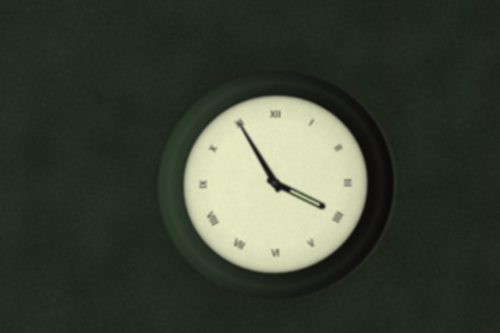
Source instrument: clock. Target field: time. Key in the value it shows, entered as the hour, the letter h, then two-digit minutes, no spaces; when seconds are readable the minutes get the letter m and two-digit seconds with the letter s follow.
3h55
